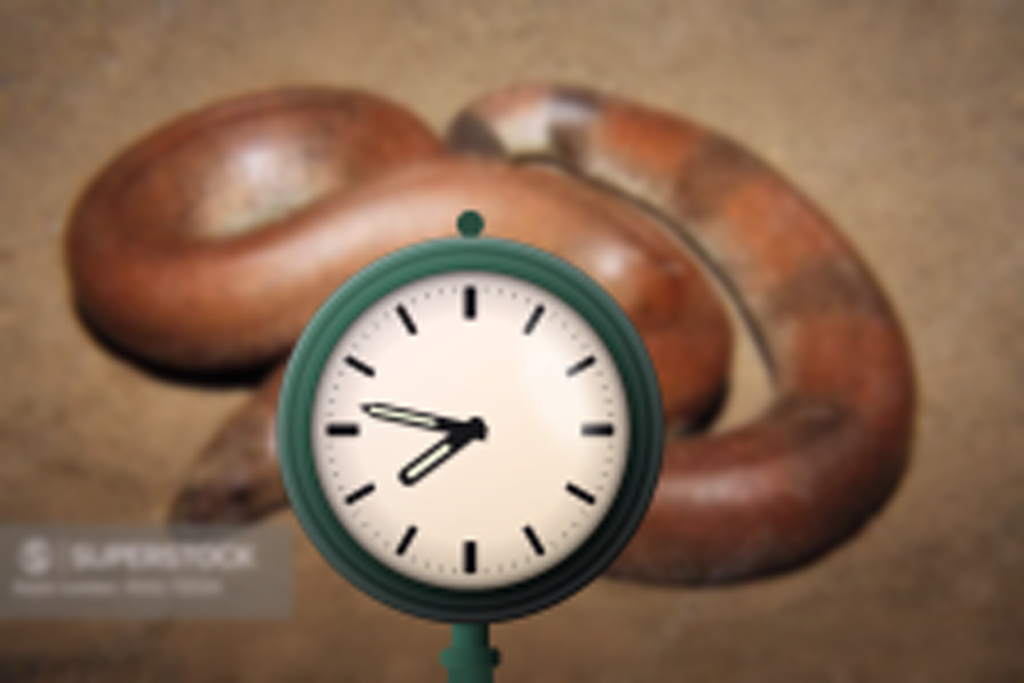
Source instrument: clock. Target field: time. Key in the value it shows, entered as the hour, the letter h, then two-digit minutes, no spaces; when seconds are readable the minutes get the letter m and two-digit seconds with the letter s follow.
7h47
